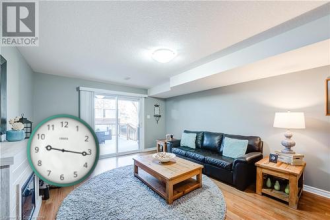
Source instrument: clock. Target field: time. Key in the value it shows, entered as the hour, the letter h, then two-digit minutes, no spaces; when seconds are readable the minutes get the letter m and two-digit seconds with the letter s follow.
9h16
